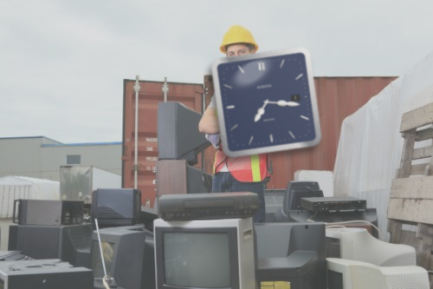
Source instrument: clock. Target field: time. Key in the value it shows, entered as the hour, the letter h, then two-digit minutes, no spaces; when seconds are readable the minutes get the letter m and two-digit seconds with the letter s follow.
7h17
